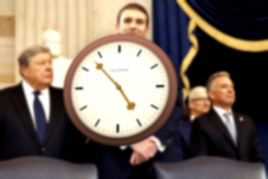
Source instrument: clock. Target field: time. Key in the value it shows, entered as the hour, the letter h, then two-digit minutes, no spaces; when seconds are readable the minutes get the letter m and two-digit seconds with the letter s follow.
4h53
